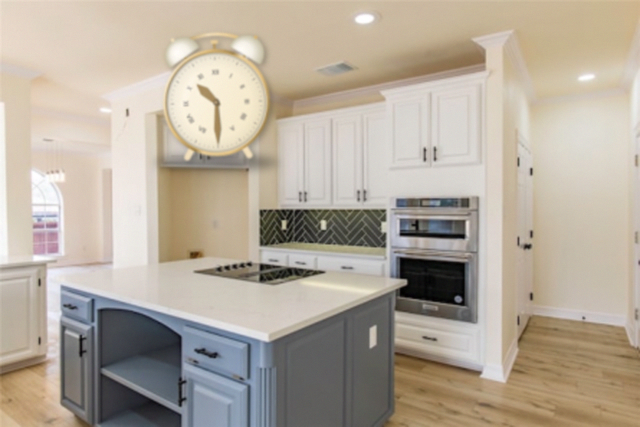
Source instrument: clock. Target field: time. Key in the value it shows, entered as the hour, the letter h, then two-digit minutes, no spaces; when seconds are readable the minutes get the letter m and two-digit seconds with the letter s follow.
10h30
